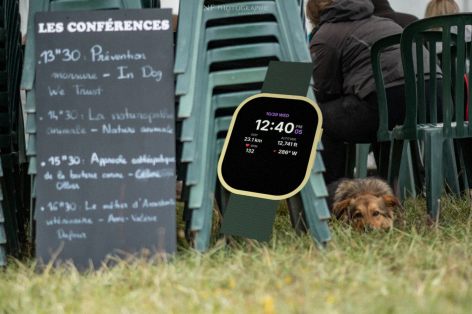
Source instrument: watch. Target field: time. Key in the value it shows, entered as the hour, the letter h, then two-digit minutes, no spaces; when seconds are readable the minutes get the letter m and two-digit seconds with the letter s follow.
12h40
